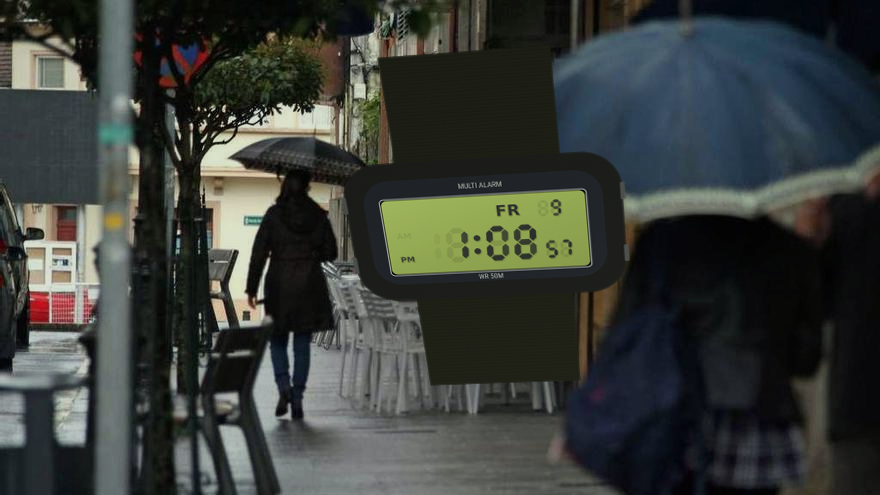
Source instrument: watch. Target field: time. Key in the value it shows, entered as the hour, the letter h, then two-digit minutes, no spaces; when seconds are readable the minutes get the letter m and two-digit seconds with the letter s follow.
1h08m57s
